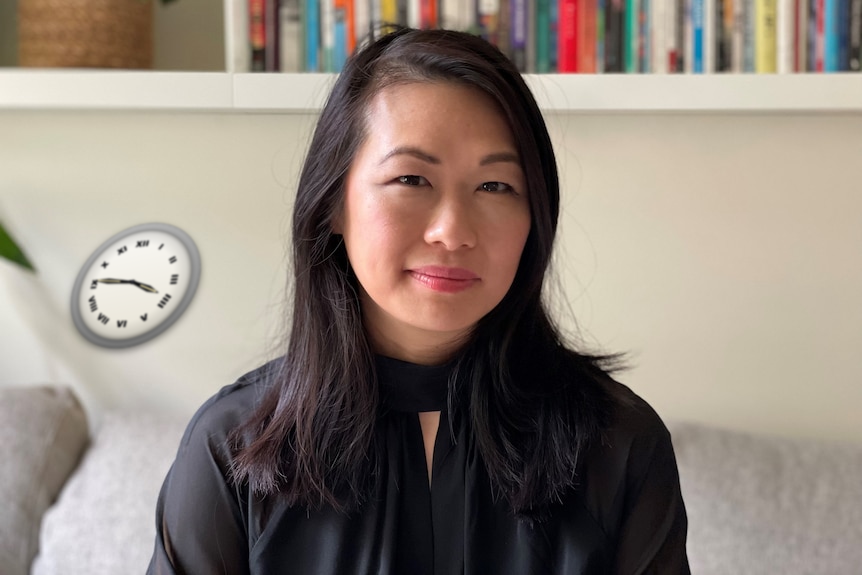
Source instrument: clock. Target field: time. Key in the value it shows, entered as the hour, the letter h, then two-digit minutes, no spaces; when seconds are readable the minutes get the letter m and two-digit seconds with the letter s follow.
3h46
